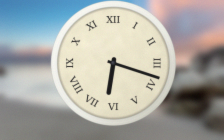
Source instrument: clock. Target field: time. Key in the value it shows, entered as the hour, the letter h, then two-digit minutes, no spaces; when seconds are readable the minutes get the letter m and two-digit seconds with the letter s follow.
6h18
